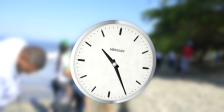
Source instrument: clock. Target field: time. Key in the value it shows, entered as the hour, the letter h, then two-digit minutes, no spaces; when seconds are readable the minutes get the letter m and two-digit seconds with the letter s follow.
10h25
